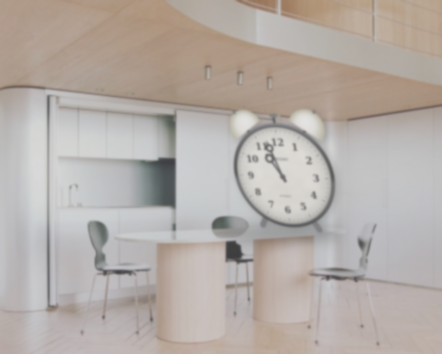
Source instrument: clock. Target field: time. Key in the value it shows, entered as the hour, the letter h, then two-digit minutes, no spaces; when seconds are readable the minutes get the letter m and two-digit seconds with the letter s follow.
10h57
